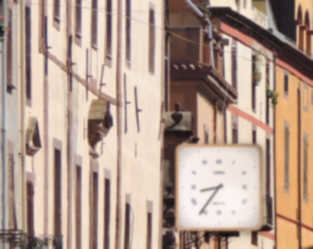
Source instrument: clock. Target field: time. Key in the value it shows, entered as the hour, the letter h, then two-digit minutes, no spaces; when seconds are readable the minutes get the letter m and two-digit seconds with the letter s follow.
8h36
